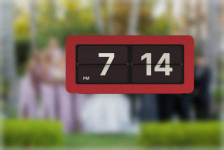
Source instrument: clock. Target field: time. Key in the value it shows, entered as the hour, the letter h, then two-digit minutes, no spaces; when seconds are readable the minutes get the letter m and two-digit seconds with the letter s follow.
7h14
